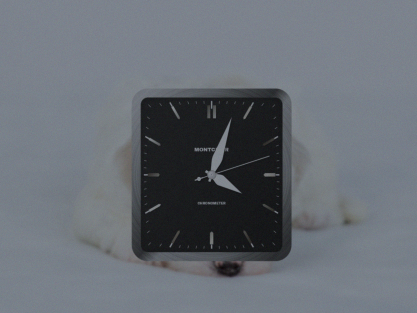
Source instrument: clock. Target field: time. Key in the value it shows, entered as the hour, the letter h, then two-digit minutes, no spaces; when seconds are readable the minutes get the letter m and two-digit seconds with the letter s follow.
4h03m12s
